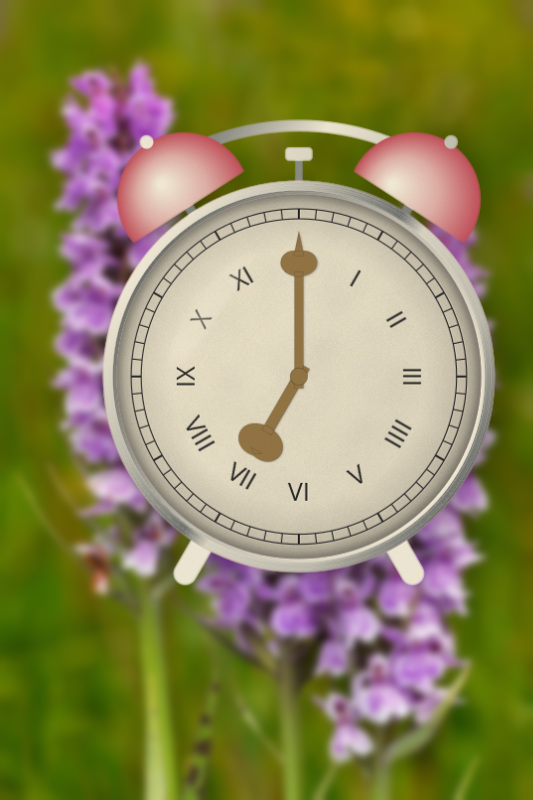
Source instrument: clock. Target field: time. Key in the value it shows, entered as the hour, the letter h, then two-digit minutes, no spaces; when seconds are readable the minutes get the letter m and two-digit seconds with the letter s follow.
7h00
